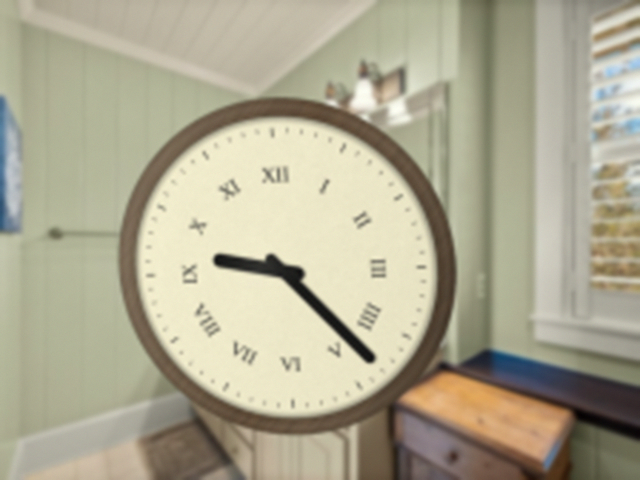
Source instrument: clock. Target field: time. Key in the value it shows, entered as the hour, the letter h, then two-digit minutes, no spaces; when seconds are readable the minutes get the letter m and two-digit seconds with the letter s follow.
9h23
